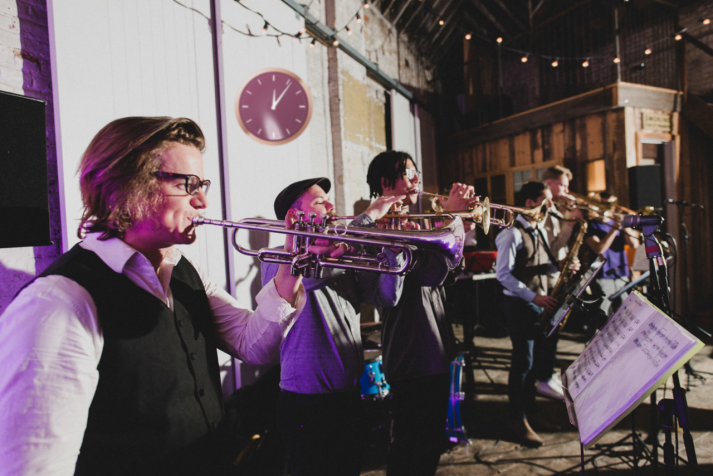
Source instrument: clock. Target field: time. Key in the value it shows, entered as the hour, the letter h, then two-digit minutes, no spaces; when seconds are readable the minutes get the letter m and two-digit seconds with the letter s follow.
12h06
